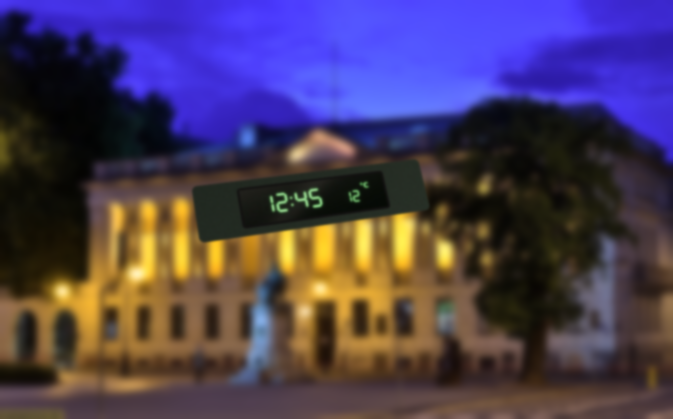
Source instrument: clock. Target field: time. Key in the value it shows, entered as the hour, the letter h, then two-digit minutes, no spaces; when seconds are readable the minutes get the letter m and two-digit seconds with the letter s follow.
12h45
